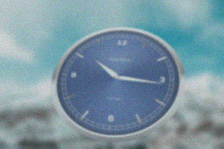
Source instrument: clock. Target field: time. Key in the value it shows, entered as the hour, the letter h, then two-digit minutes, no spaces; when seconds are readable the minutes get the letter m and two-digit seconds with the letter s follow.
10h16
